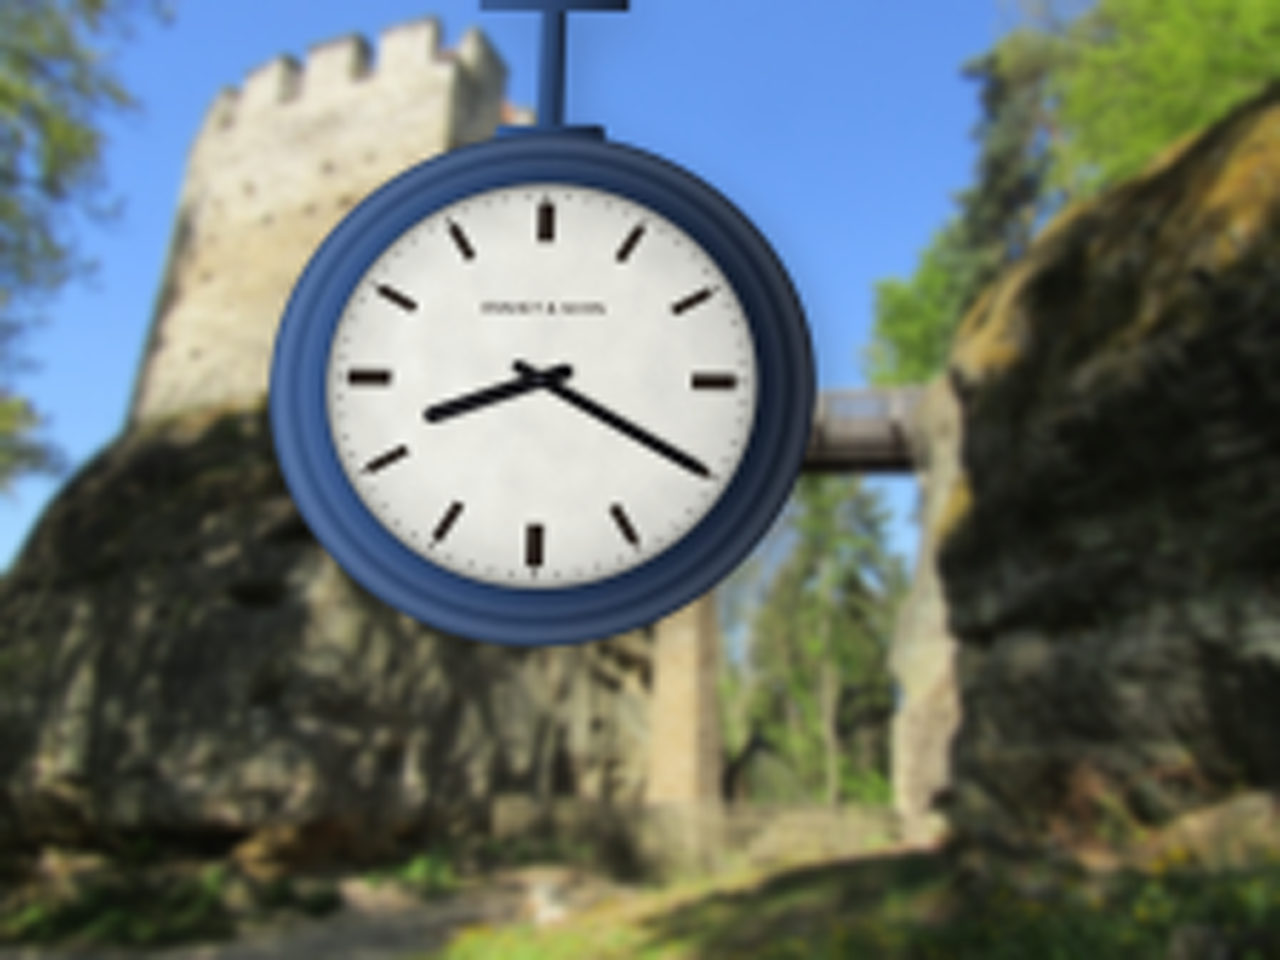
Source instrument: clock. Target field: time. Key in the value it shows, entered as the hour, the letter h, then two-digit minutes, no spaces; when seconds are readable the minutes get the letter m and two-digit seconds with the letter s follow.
8h20
